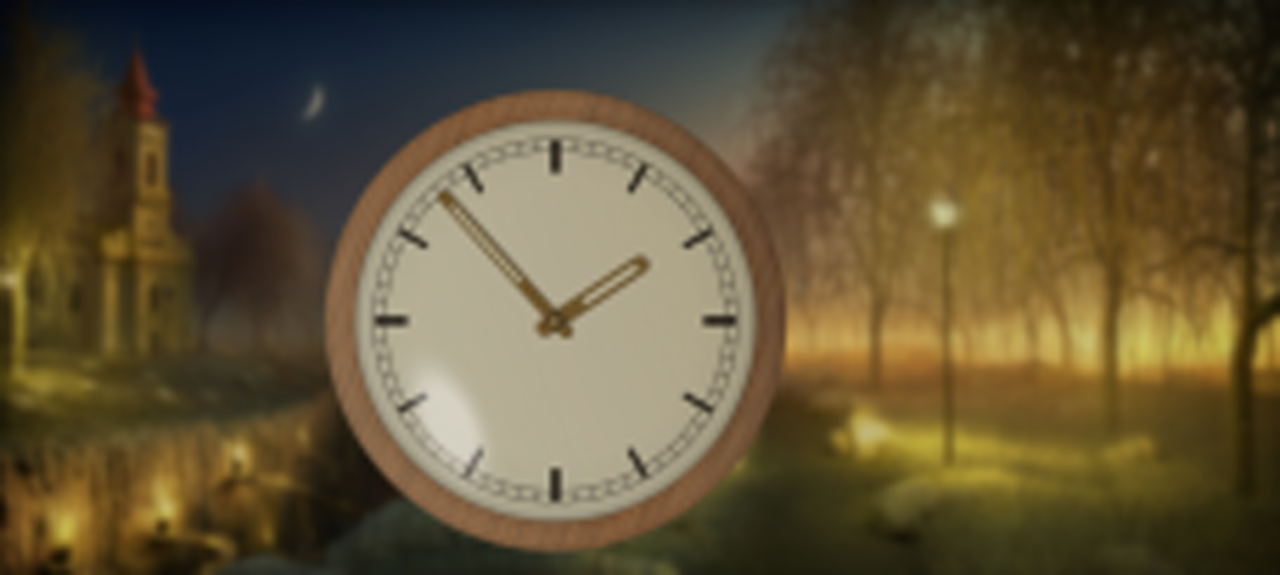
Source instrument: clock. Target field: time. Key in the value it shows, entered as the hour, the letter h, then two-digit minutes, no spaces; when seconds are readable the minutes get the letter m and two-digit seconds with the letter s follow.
1h53
